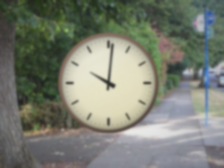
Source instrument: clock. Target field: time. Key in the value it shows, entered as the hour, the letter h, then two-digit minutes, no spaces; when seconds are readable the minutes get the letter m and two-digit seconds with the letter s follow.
10h01
